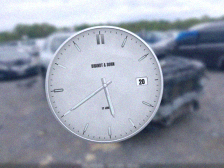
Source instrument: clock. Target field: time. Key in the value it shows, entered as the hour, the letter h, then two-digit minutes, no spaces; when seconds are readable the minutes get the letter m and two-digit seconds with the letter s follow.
5h40
